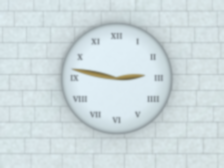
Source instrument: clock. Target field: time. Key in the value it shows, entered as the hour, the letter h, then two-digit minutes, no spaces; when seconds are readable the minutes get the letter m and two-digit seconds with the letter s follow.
2h47
